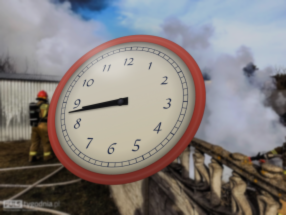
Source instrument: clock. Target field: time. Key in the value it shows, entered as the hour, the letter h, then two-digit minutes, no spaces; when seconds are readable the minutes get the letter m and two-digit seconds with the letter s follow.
8h43
